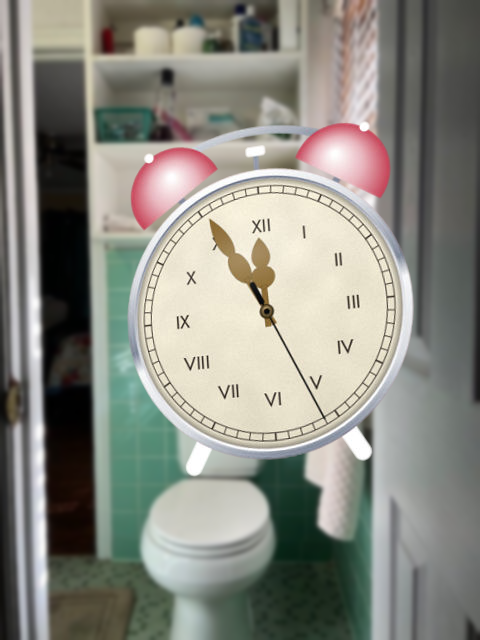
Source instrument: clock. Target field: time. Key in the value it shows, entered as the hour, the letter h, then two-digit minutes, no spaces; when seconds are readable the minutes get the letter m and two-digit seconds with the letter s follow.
11h55m26s
